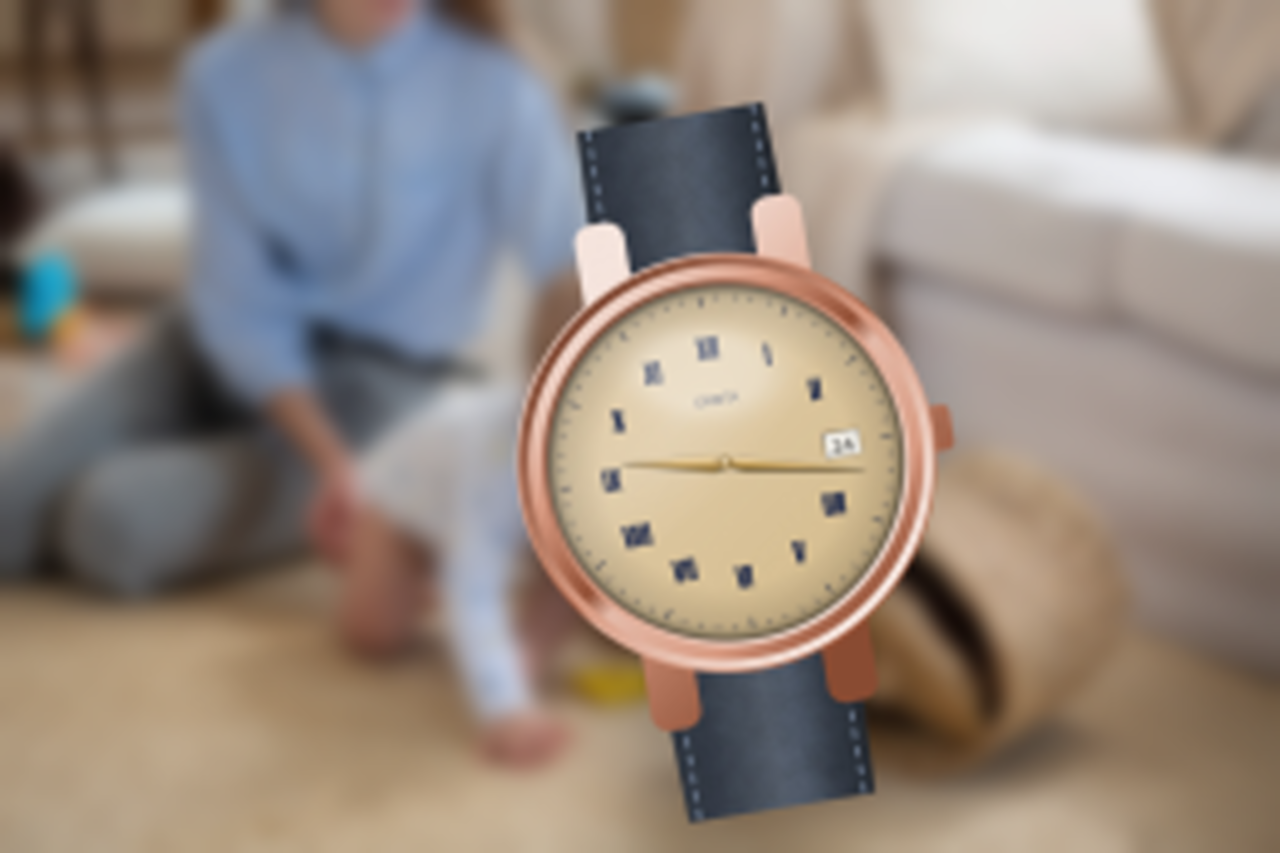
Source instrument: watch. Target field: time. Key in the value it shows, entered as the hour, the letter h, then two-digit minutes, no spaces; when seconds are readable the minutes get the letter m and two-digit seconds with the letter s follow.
9h17
